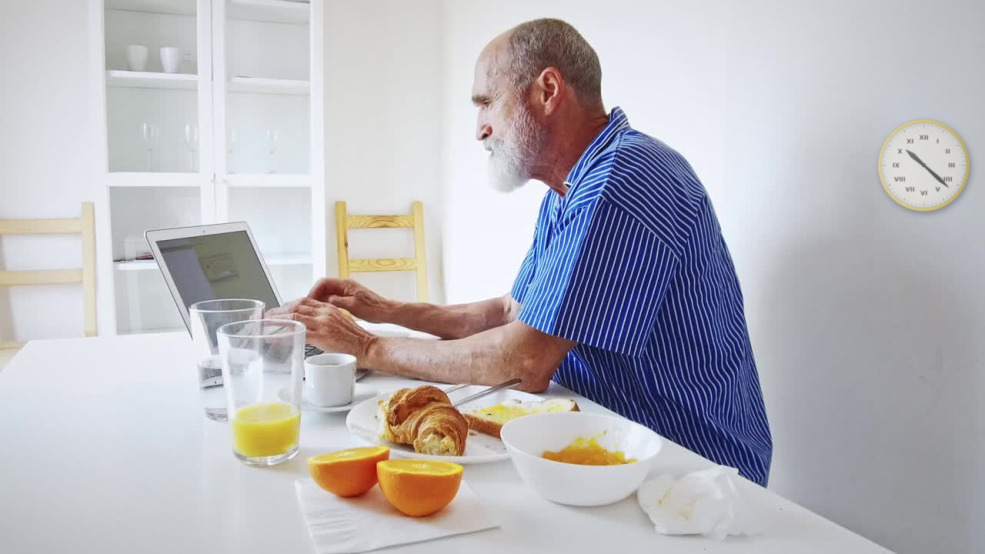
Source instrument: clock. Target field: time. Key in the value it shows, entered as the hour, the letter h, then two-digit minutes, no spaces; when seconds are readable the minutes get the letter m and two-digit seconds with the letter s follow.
10h22
